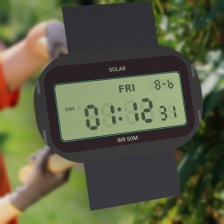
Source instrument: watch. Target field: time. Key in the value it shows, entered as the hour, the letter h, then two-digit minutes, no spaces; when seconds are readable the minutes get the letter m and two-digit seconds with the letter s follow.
1h12m31s
